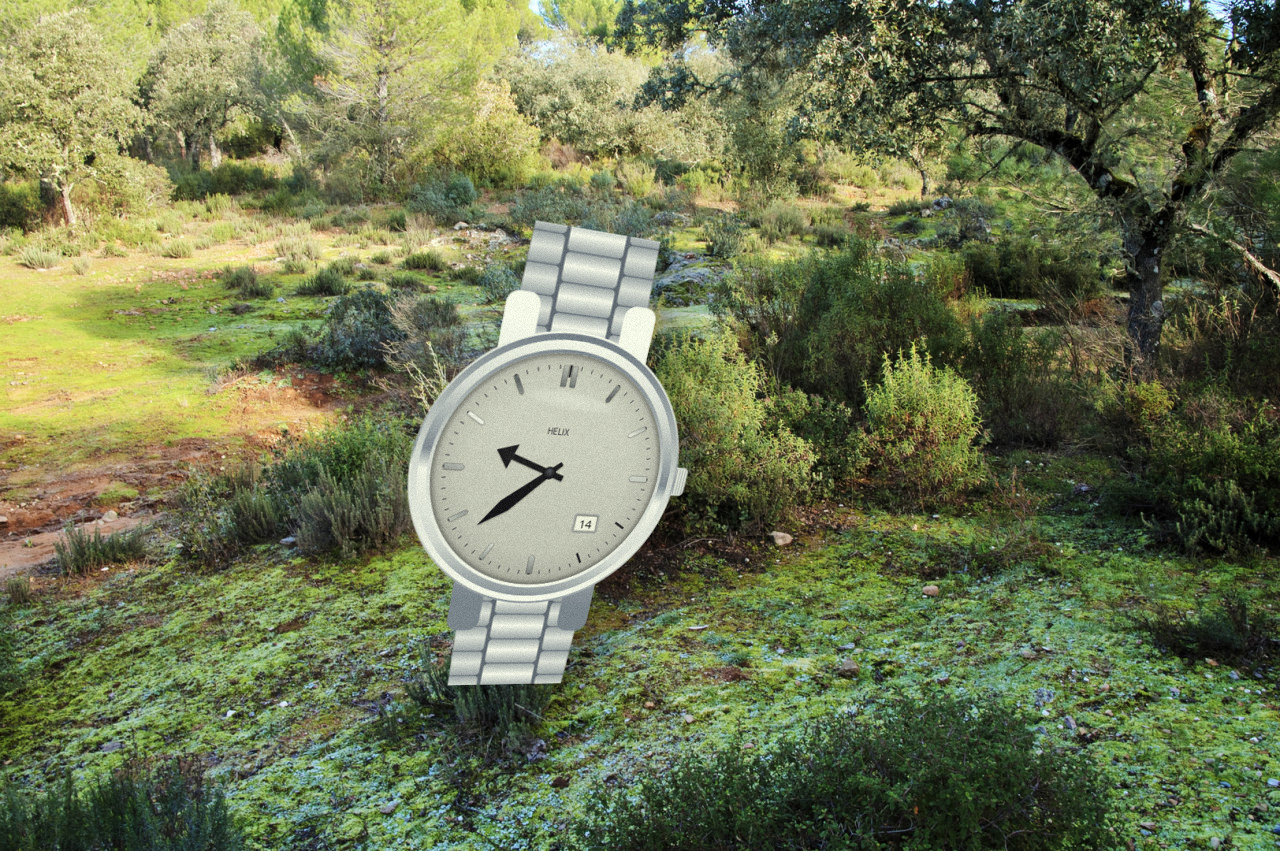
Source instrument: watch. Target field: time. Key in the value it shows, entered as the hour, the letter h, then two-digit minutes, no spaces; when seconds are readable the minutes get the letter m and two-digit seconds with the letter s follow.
9h38
